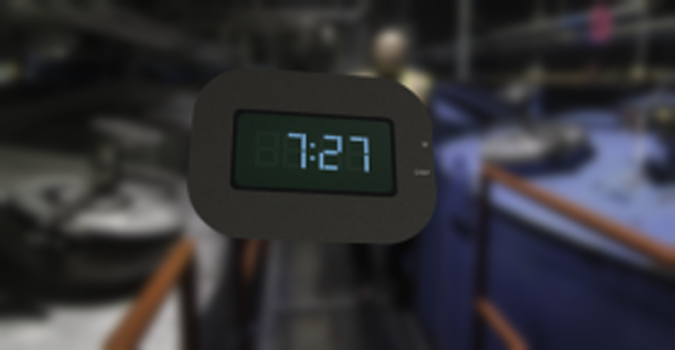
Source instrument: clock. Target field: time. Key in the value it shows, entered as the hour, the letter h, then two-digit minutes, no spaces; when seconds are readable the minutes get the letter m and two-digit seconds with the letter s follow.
7h27
